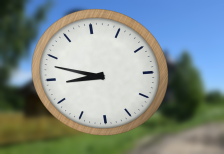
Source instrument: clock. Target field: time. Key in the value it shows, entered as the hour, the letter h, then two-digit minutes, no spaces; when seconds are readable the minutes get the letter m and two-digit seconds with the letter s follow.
8h48
